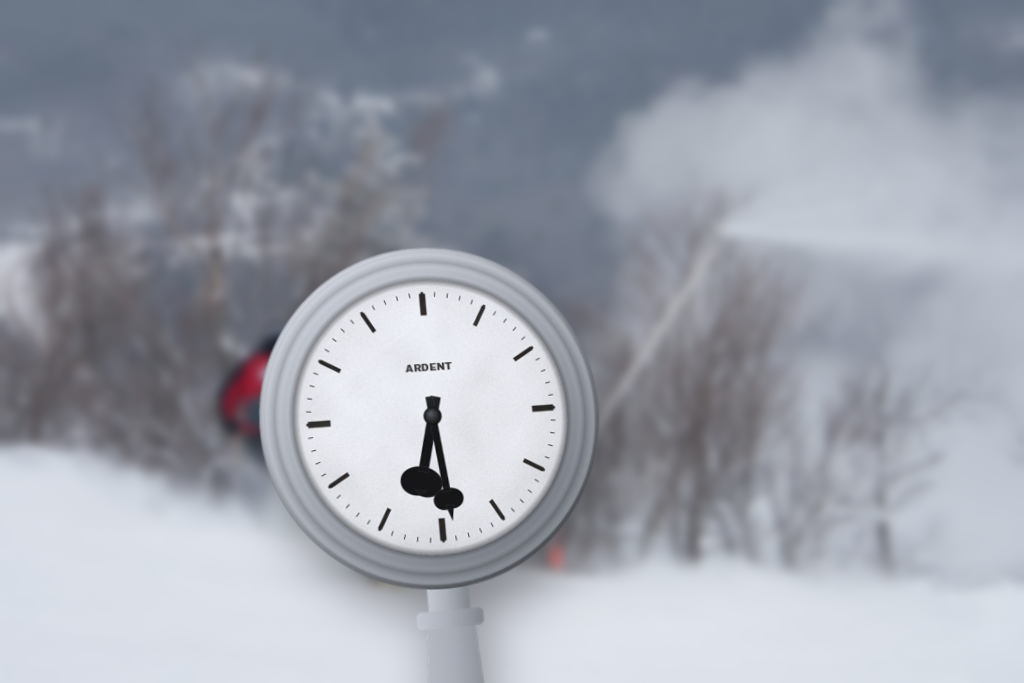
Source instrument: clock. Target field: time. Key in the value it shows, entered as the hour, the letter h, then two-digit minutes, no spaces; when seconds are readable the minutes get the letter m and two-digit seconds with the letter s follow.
6h29
